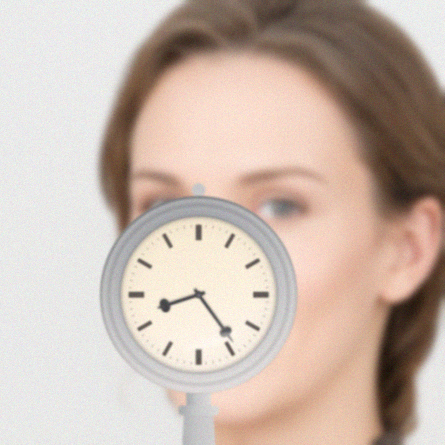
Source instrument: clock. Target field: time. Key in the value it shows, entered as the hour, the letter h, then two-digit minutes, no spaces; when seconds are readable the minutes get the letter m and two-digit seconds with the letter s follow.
8h24
